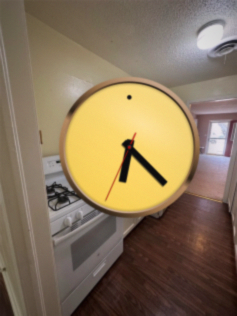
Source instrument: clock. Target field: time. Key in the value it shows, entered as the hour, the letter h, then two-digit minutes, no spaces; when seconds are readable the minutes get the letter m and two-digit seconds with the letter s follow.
6h22m34s
